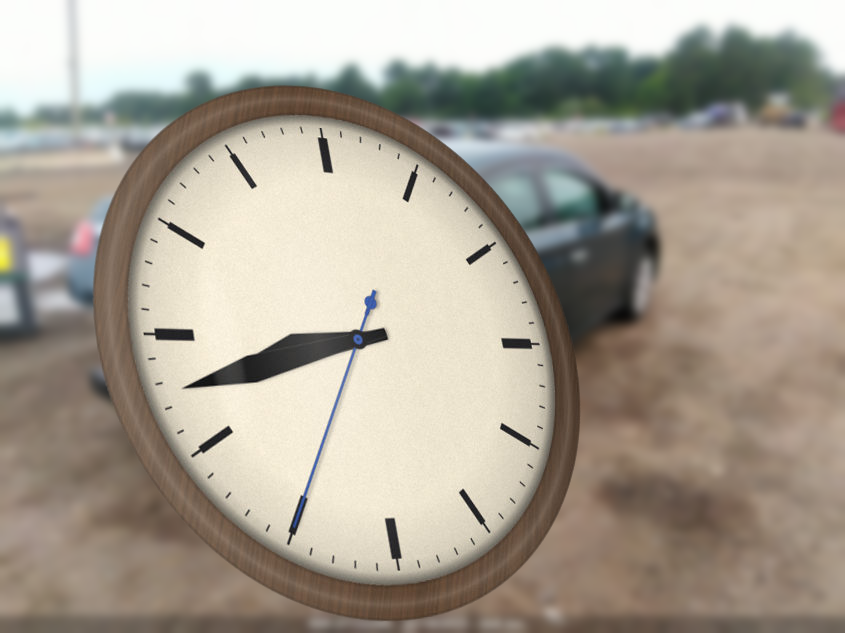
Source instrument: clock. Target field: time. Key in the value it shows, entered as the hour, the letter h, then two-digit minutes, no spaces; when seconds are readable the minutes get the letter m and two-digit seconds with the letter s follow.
8h42m35s
